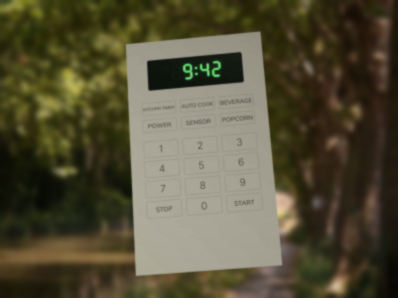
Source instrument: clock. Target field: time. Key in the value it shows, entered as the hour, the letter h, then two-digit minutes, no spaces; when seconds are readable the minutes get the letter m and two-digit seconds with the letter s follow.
9h42
